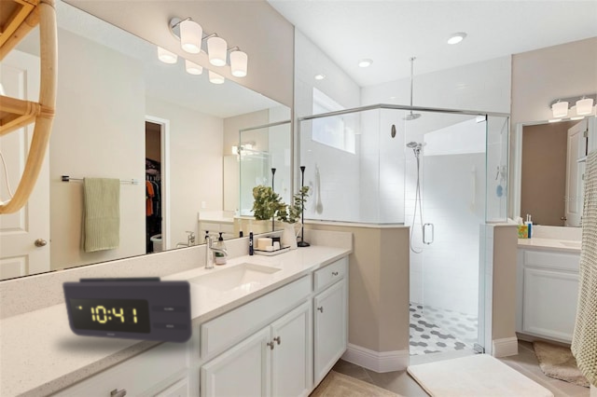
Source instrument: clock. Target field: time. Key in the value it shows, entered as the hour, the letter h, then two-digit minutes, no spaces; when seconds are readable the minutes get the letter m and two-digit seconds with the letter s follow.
10h41
